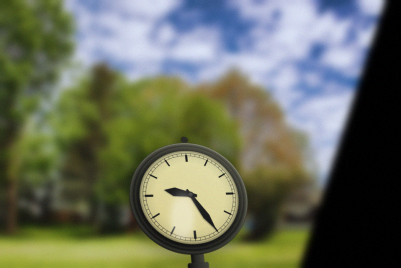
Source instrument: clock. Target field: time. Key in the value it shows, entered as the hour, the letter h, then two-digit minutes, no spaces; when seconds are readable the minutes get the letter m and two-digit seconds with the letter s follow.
9h25
